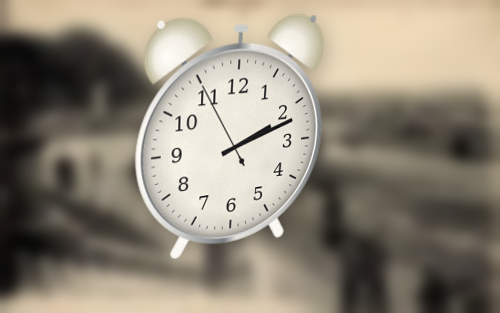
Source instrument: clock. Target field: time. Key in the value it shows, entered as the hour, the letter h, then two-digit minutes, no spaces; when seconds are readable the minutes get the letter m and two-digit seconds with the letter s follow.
2h11m55s
